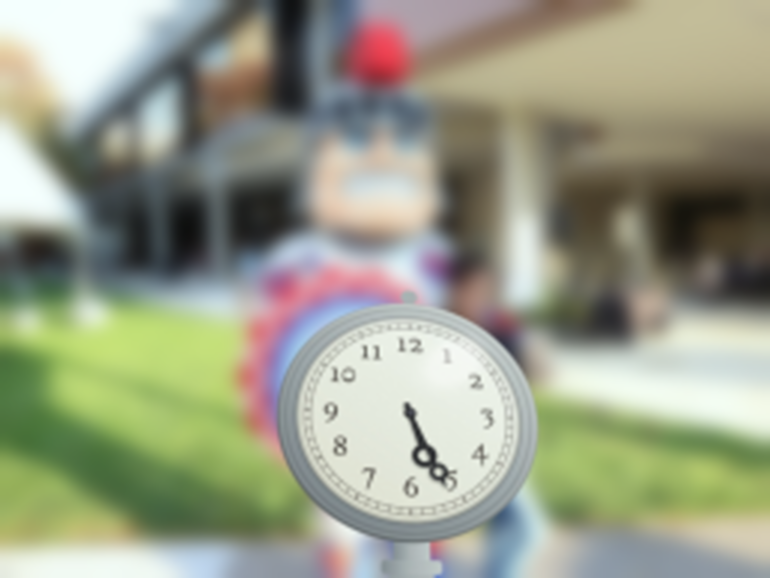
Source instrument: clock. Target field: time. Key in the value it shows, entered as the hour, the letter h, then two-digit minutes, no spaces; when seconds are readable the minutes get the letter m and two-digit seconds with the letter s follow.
5h26
